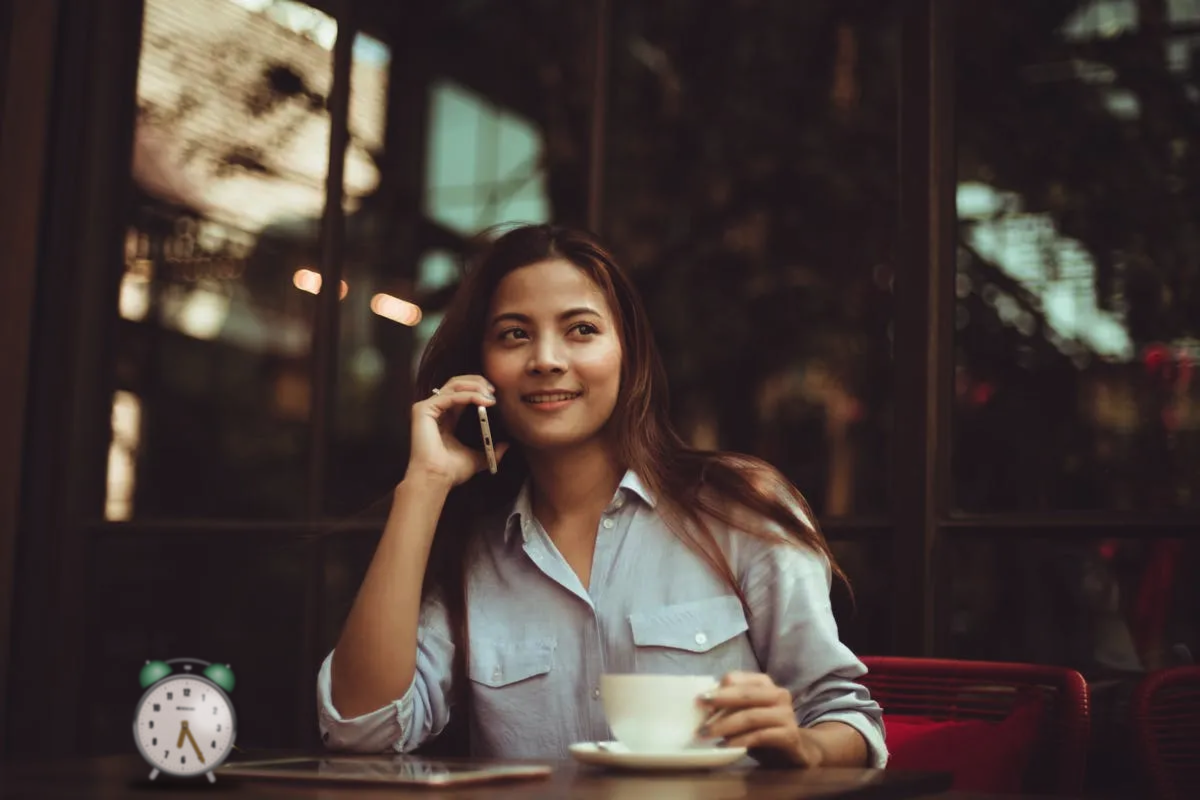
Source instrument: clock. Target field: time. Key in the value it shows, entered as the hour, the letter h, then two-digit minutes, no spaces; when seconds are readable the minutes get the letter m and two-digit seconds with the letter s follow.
6h25
